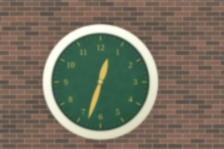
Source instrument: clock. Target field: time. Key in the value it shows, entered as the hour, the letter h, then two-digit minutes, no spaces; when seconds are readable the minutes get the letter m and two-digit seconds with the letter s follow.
12h33
